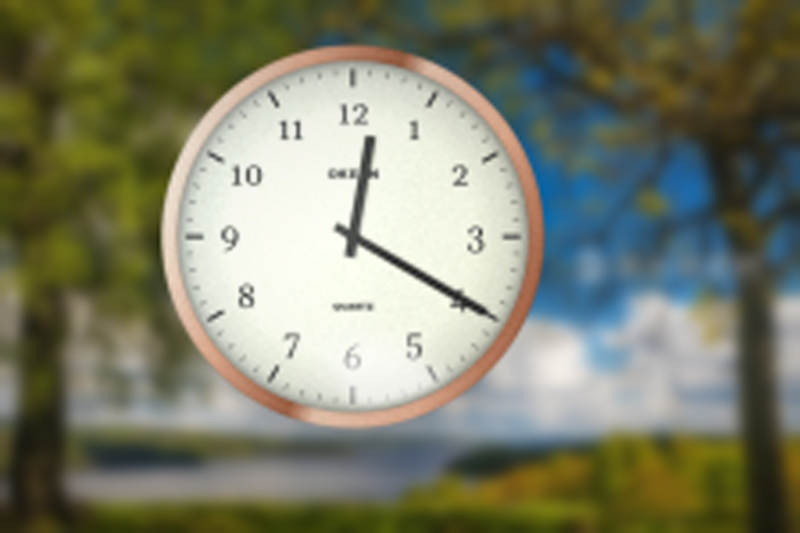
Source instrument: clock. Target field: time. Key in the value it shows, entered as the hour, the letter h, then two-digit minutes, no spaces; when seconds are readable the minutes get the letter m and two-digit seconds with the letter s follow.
12h20
